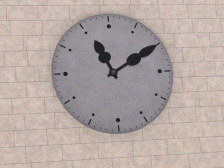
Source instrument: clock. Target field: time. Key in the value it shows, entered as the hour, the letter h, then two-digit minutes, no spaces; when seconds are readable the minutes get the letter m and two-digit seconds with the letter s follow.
11h10
